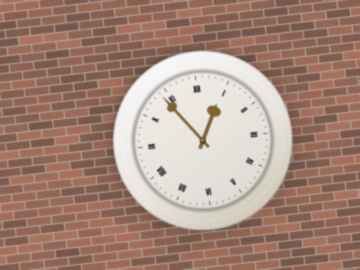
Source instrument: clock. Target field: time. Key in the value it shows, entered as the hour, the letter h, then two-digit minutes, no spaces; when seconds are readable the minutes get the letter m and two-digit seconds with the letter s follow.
12h54
